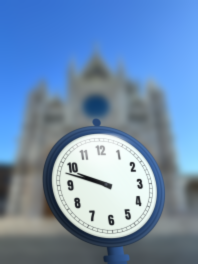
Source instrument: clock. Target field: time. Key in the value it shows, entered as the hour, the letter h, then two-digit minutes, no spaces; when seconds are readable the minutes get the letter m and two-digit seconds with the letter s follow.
9h48
